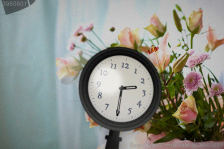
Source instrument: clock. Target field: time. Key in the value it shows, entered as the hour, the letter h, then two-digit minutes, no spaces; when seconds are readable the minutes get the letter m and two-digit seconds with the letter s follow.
2h30
